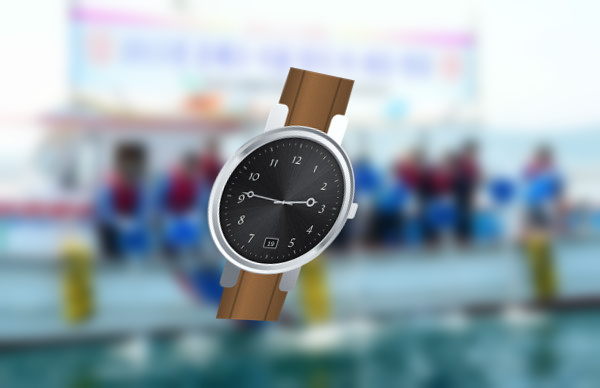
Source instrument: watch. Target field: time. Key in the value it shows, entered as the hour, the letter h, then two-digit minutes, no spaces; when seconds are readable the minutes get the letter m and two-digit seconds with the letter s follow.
2h46
